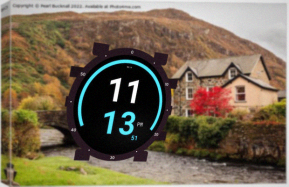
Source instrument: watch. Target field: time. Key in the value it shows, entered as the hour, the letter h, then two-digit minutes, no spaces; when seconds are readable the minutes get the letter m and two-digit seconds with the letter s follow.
11h13
